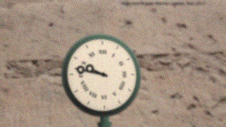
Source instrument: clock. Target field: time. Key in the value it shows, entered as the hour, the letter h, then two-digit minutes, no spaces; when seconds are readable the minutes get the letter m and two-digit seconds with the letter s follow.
9h47
